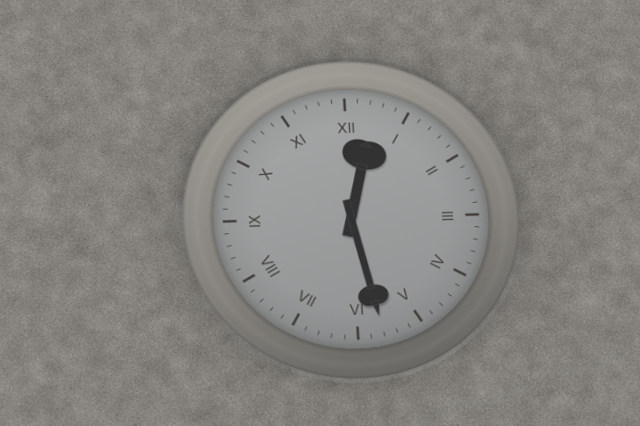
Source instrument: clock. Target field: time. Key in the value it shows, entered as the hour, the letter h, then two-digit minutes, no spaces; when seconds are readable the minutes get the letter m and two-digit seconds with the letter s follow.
12h28
